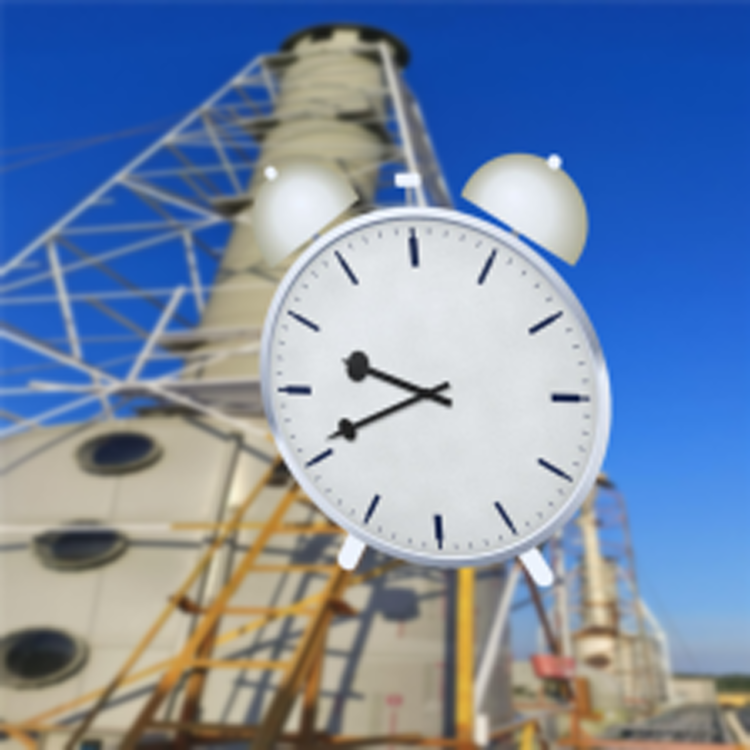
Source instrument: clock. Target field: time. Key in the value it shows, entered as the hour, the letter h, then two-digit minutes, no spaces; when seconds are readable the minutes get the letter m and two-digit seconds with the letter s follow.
9h41
